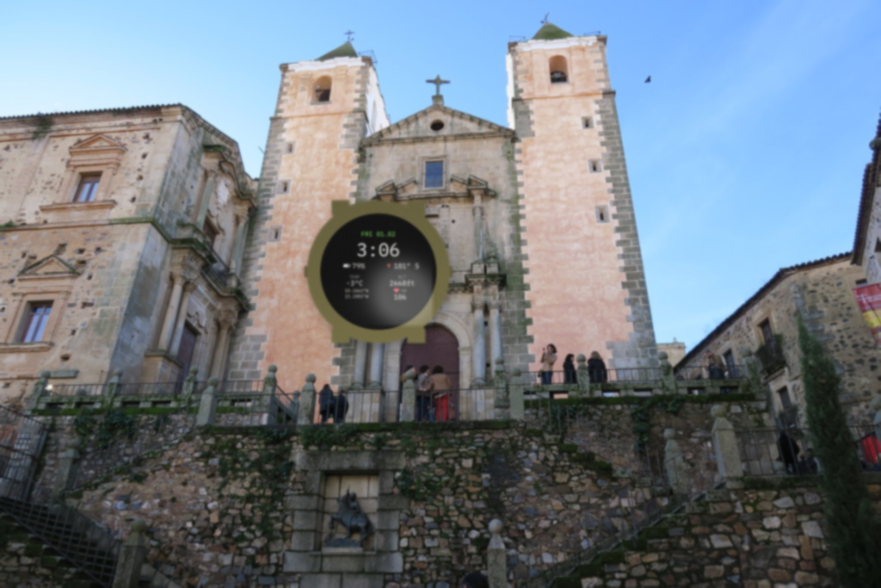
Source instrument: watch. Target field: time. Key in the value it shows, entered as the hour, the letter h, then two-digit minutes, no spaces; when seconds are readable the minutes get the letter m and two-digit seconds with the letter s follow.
3h06
